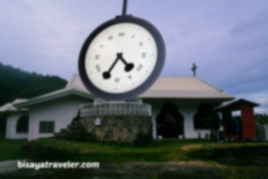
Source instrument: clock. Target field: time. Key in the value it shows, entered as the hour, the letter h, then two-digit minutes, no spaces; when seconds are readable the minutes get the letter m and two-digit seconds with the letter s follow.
4h35
